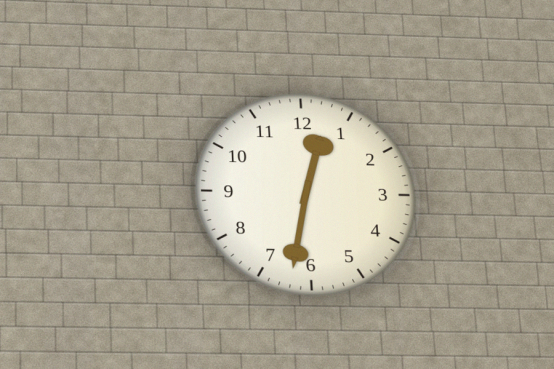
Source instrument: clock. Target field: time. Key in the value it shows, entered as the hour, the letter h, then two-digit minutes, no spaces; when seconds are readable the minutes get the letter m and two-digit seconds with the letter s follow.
12h32
